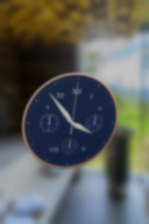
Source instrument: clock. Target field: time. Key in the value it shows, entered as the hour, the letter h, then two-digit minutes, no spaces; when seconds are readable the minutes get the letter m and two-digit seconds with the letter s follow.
3h53
